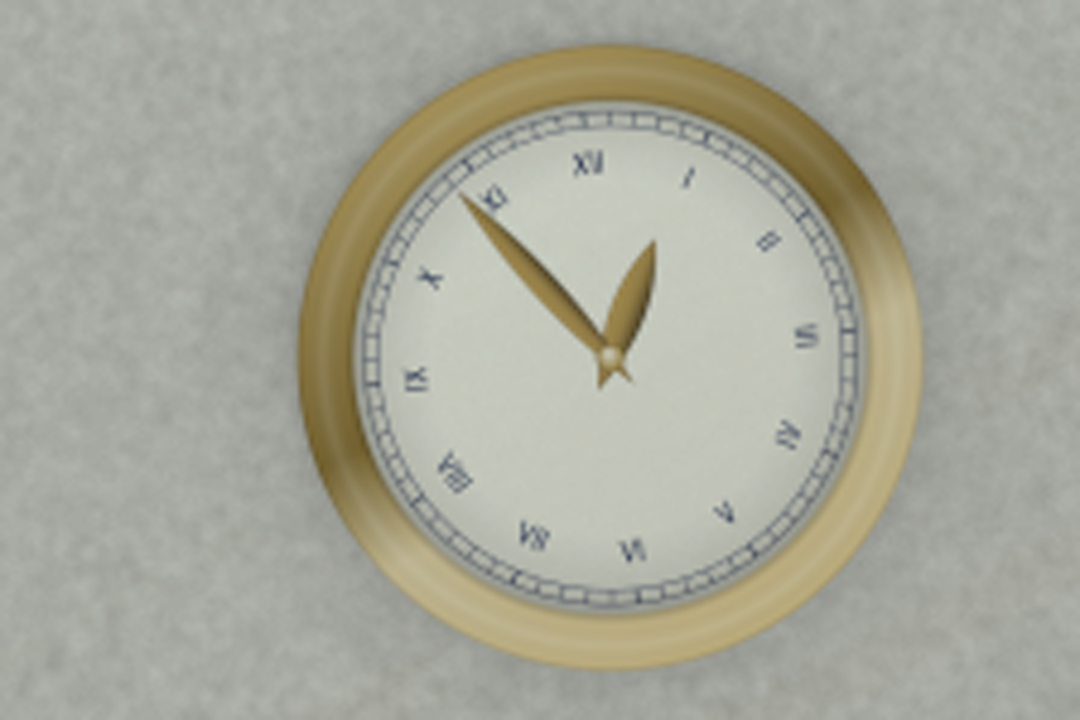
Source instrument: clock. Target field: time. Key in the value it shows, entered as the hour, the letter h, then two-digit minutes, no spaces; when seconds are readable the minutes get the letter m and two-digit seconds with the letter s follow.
12h54
